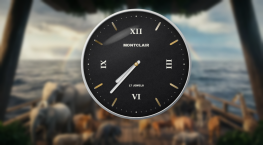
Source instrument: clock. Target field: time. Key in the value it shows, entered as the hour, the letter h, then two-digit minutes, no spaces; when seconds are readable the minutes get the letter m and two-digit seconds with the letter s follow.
7h37
